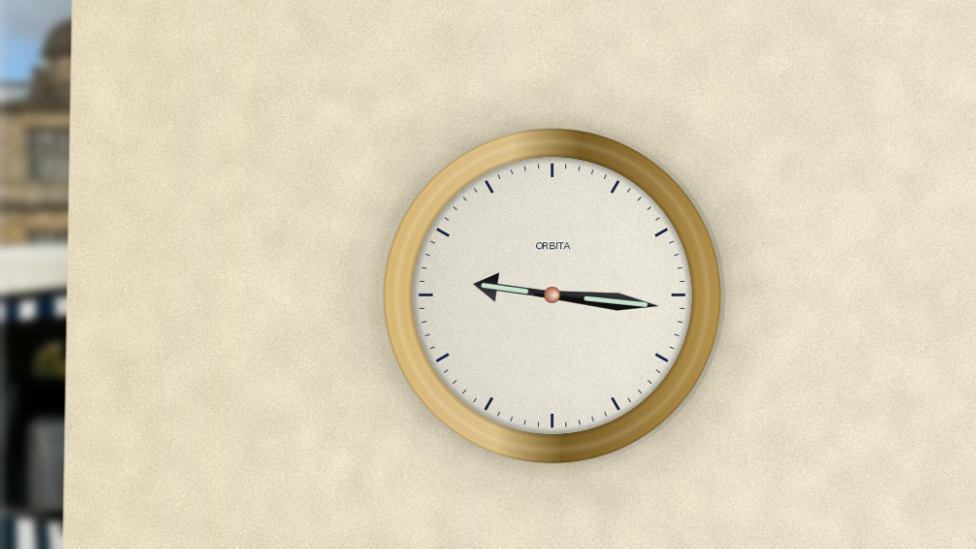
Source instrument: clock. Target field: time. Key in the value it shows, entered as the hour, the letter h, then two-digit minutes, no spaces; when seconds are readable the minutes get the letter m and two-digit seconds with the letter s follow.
9h16
